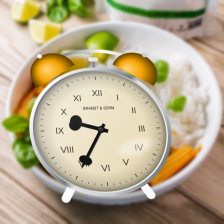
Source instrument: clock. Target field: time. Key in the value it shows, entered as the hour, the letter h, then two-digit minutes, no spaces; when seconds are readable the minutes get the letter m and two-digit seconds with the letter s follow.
9h35
